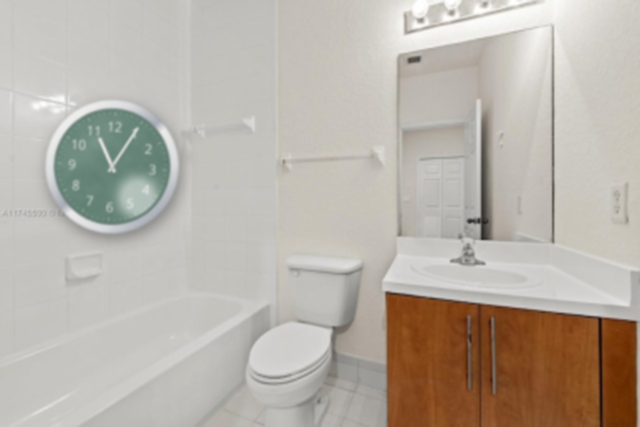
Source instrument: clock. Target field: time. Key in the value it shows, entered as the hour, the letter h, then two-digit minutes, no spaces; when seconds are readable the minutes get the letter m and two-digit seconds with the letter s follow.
11h05
